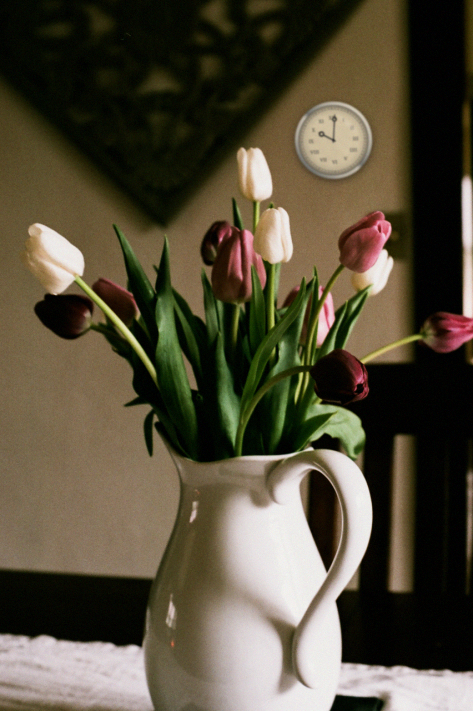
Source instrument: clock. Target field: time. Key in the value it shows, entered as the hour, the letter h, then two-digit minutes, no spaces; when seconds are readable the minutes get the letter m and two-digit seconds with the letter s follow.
10h01
